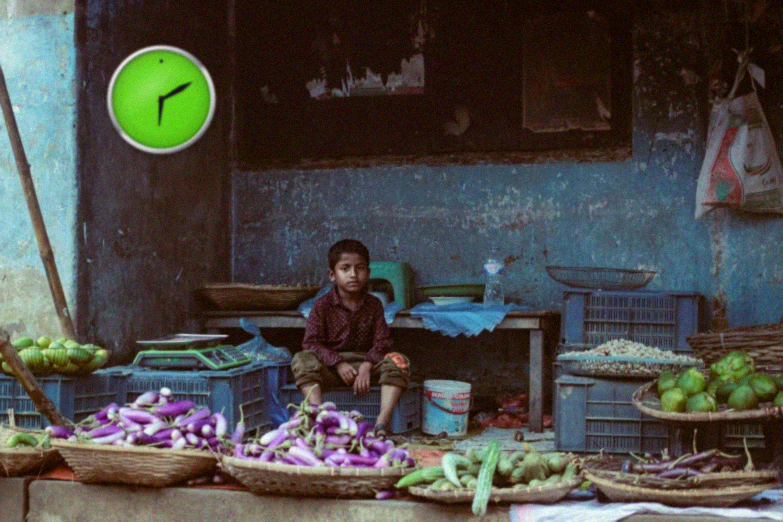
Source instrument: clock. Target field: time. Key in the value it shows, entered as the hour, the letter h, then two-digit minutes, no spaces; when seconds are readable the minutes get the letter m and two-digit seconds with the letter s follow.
6h10
